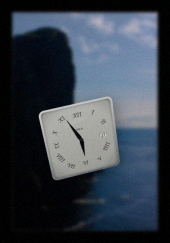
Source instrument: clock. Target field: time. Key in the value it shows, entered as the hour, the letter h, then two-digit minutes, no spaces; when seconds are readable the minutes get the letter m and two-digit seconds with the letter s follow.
5h56
